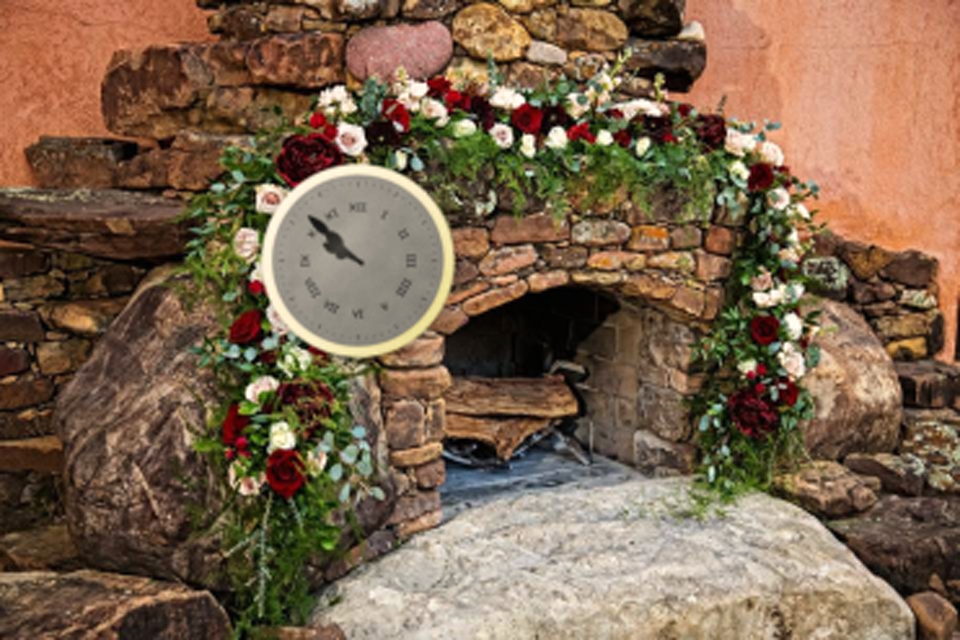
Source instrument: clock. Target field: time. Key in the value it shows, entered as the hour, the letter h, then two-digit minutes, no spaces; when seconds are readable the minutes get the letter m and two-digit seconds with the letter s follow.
9h52
